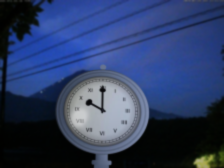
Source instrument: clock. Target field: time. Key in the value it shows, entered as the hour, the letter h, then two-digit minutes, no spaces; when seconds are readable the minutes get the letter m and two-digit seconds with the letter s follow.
10h00
